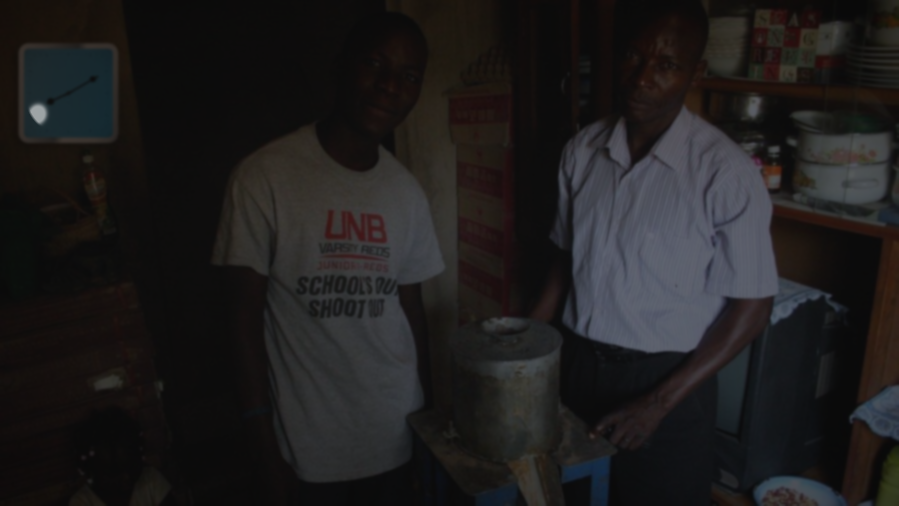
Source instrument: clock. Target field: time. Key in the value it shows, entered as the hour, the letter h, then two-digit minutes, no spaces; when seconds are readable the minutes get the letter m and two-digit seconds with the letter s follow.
8h10
